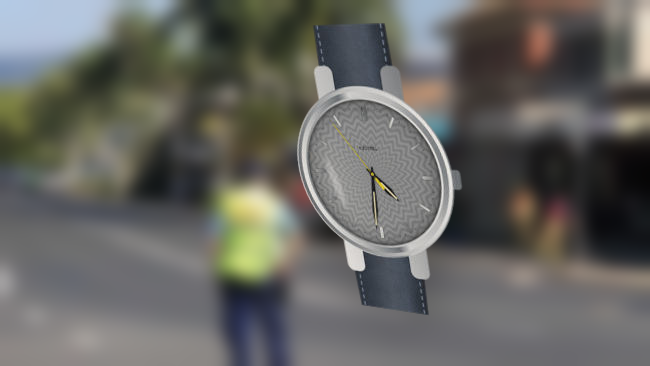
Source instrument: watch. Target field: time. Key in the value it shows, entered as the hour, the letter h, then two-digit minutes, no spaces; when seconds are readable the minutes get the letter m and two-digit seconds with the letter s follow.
4h30m54s
